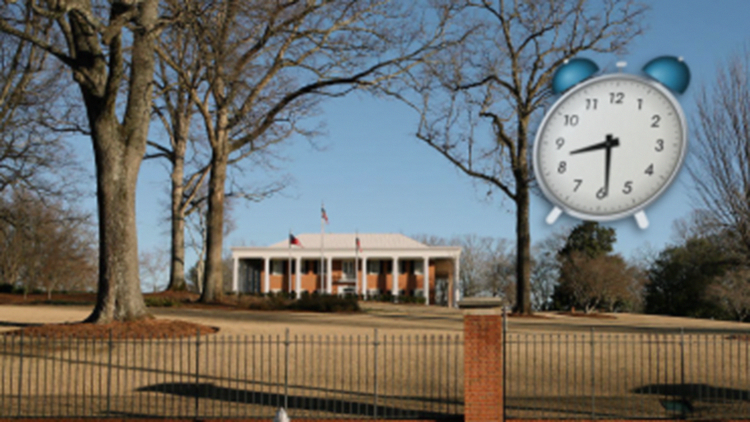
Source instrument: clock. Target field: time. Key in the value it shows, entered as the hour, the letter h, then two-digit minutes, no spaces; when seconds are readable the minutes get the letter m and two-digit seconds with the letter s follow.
8h29
